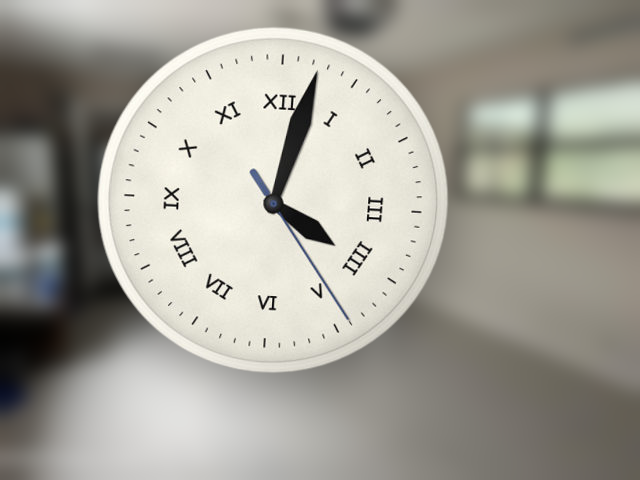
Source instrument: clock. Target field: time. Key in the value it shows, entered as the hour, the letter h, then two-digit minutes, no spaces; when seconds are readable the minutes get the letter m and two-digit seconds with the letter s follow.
4h02m24s
